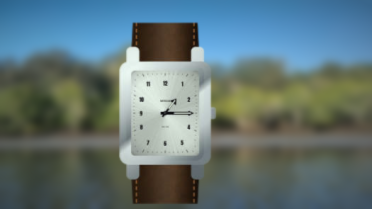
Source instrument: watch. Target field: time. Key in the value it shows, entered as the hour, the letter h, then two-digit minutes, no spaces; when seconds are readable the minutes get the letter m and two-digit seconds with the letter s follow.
1h15
